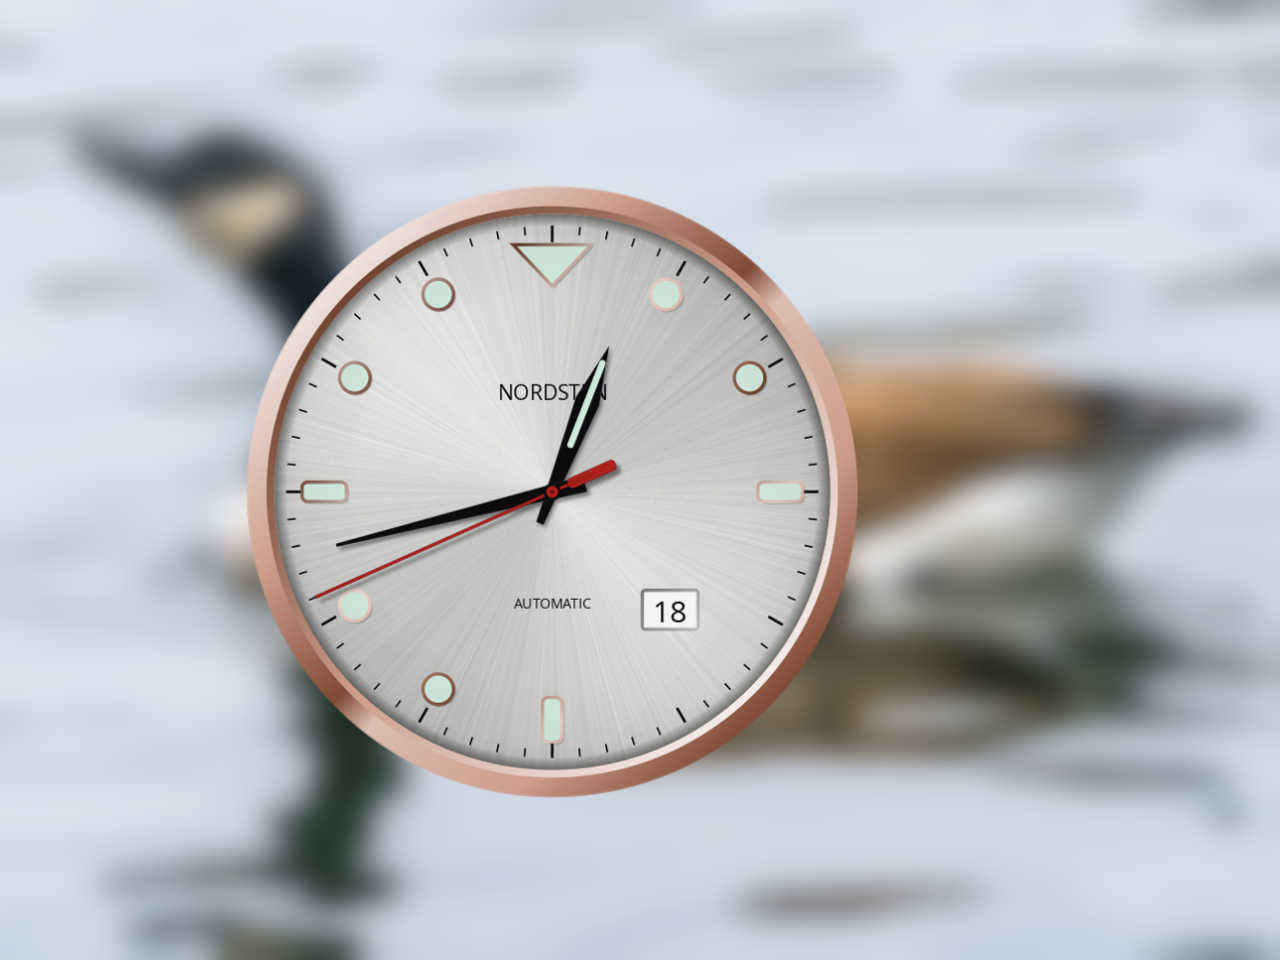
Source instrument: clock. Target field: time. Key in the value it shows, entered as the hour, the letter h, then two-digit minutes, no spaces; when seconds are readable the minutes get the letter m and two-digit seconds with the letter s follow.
12h42m41s
